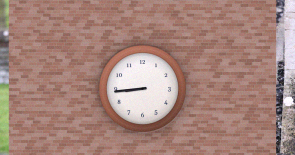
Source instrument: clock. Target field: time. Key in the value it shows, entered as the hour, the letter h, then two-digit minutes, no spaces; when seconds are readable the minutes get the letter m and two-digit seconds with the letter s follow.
8h44
